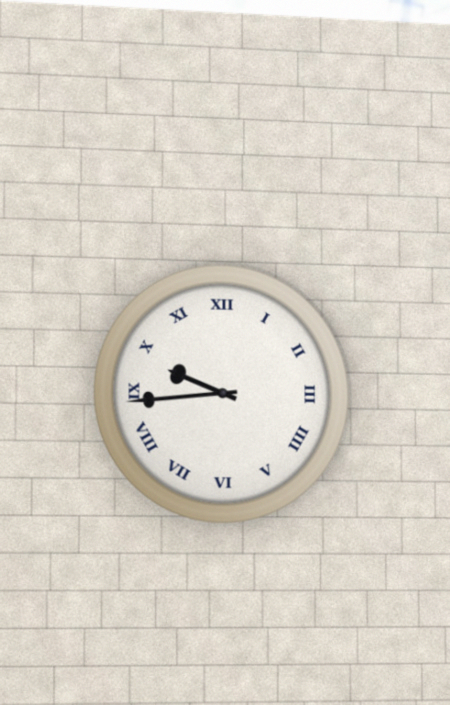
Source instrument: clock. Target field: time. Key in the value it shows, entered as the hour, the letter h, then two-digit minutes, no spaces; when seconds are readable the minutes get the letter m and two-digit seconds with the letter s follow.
9h44
